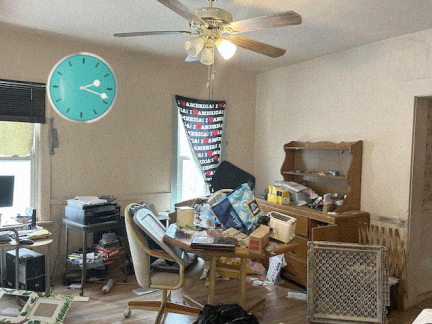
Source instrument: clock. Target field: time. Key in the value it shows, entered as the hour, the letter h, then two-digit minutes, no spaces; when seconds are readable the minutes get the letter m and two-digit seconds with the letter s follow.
2h18
